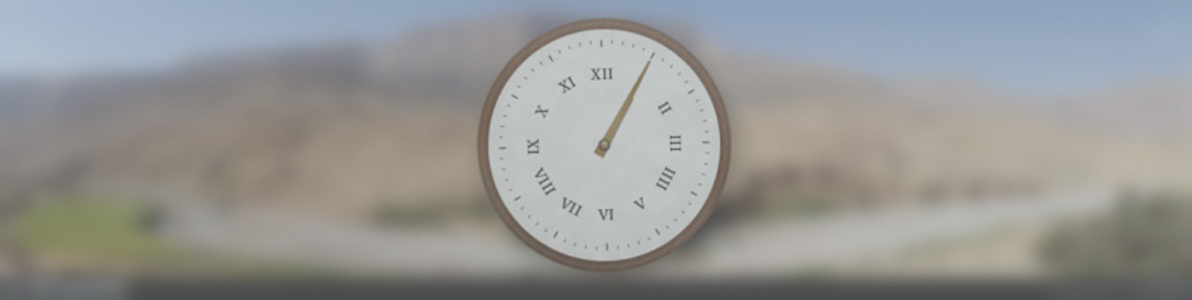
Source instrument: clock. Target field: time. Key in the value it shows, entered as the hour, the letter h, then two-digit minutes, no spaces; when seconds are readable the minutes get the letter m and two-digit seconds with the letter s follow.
1h05
